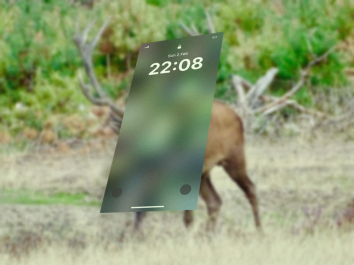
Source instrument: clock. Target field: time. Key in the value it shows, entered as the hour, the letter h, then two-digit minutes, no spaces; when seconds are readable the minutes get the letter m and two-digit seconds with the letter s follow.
22h08
